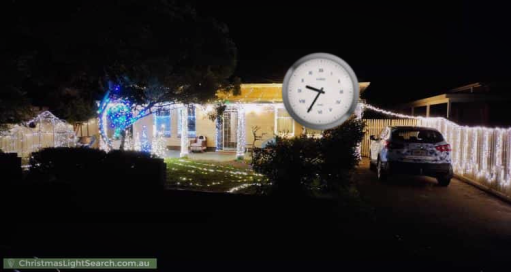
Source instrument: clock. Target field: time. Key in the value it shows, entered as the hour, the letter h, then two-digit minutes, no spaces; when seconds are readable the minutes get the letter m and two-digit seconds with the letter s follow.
9h35
